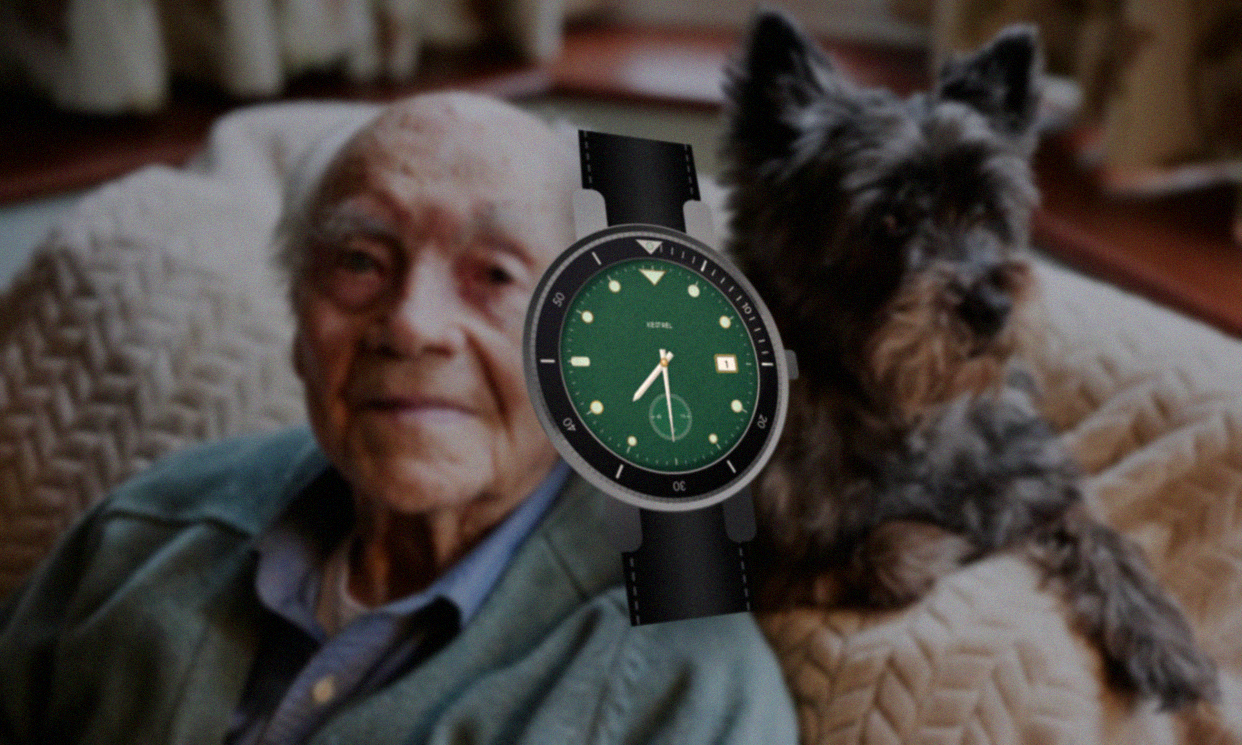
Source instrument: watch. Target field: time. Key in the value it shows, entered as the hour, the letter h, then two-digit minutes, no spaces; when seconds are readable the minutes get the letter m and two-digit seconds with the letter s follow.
7h30
